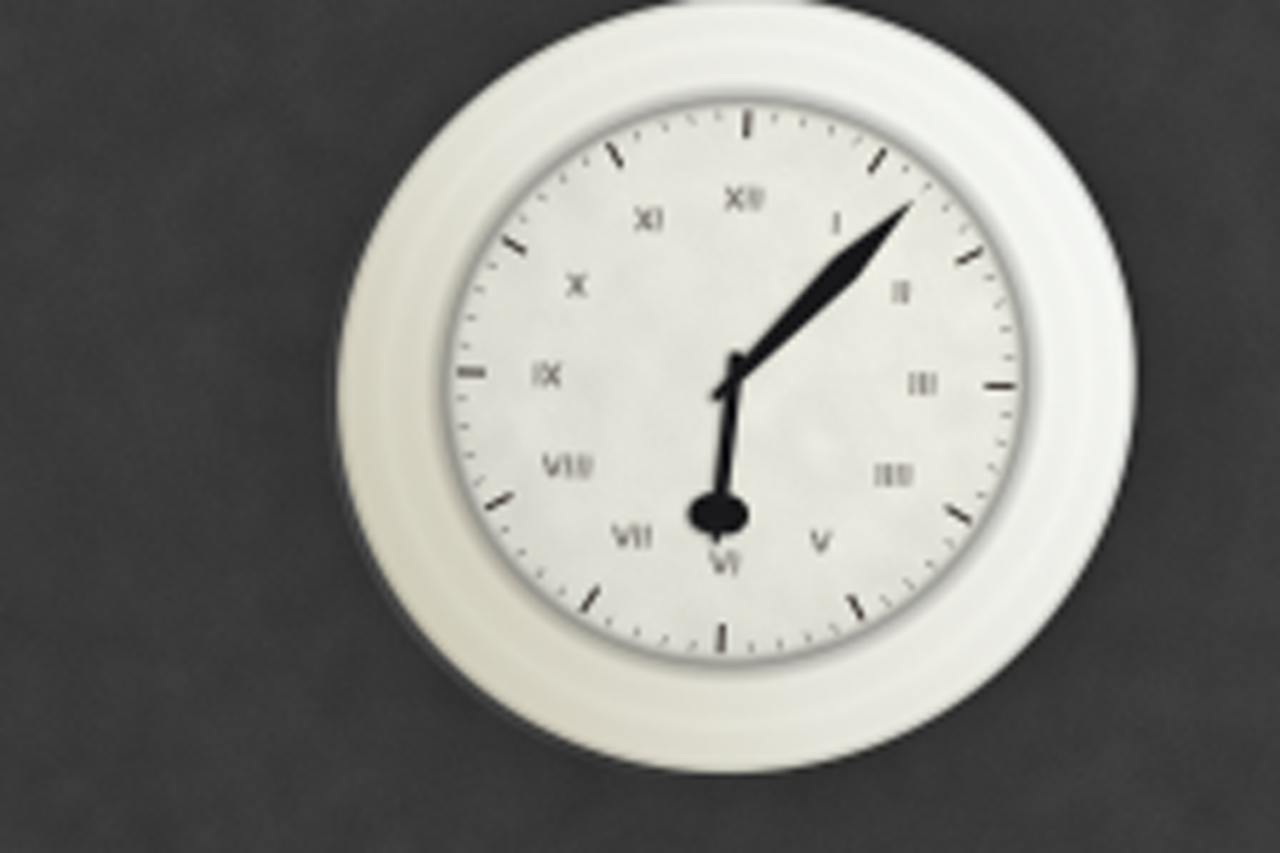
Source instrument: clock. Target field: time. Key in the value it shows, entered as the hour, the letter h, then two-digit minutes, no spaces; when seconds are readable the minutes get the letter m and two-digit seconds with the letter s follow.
6h07
